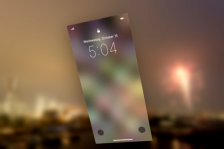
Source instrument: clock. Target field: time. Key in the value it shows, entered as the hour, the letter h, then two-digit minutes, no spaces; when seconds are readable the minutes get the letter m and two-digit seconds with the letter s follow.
5h04
